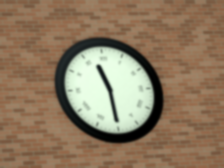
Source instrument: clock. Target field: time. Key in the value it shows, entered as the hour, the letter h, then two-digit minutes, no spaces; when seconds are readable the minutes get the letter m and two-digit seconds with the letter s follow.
11h30
